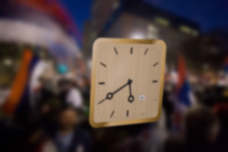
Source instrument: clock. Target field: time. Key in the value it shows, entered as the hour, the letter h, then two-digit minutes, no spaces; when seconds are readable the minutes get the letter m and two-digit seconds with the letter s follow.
5h40
